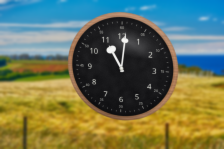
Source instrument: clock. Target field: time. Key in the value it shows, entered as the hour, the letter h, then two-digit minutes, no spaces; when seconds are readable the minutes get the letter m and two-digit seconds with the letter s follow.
11h01
